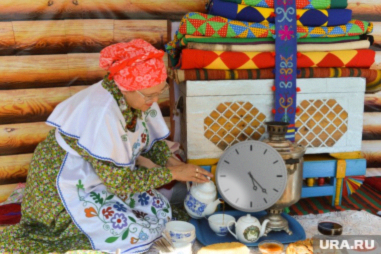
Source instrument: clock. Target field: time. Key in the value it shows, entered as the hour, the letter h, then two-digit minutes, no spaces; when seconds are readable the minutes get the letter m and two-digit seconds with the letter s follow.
5h23
